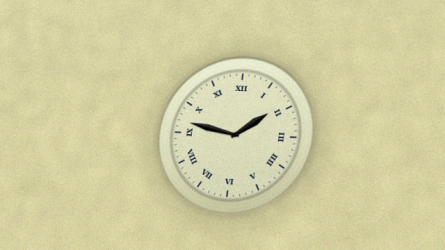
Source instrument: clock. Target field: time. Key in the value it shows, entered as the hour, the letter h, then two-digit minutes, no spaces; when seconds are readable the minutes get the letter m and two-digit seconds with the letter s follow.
1h47
